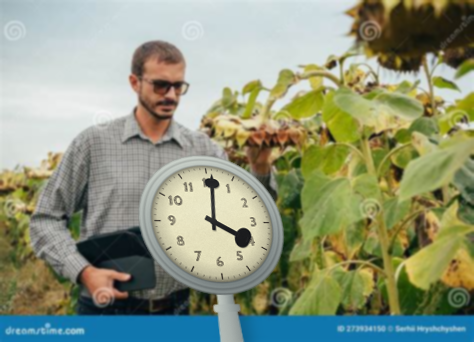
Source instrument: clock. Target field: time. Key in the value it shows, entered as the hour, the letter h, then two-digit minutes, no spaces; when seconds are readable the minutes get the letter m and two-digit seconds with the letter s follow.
4h01
